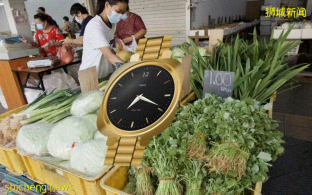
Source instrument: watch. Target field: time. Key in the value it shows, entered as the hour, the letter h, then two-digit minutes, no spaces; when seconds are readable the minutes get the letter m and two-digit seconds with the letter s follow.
7h19
